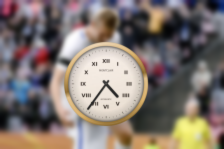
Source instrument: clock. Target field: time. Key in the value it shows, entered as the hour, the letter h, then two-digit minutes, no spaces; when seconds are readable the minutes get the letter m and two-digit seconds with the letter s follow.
4h36
